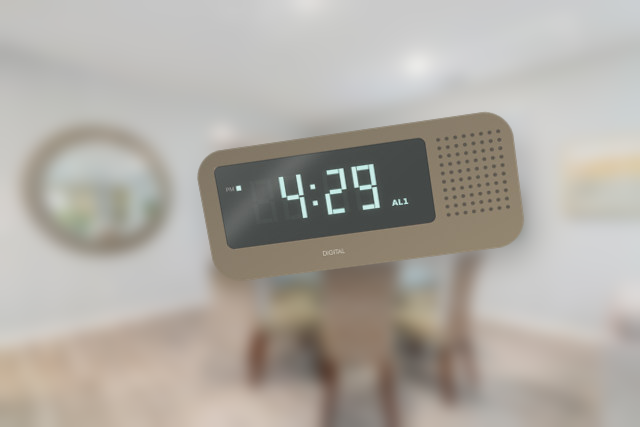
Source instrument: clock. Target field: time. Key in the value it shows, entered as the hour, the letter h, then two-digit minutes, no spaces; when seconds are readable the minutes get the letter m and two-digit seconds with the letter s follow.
4h29
